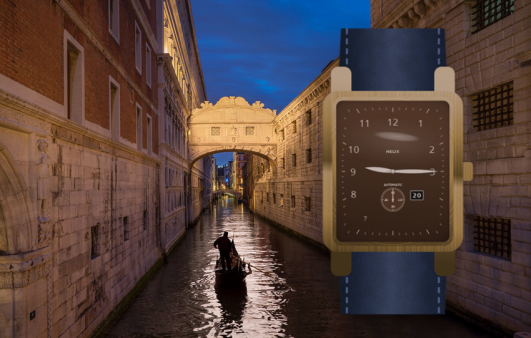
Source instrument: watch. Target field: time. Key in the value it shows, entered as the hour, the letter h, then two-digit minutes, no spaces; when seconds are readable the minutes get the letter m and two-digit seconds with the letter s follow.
9h15
